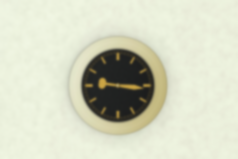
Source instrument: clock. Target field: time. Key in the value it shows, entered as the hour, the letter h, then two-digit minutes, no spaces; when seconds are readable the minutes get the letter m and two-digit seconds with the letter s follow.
9h16
